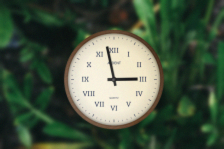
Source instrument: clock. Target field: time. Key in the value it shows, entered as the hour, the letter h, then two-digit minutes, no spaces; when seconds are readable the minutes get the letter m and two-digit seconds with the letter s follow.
2h58
